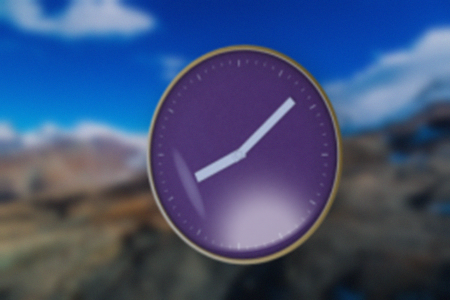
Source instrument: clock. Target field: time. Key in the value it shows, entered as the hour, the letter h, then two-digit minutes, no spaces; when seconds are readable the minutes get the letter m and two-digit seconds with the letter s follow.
8h08
